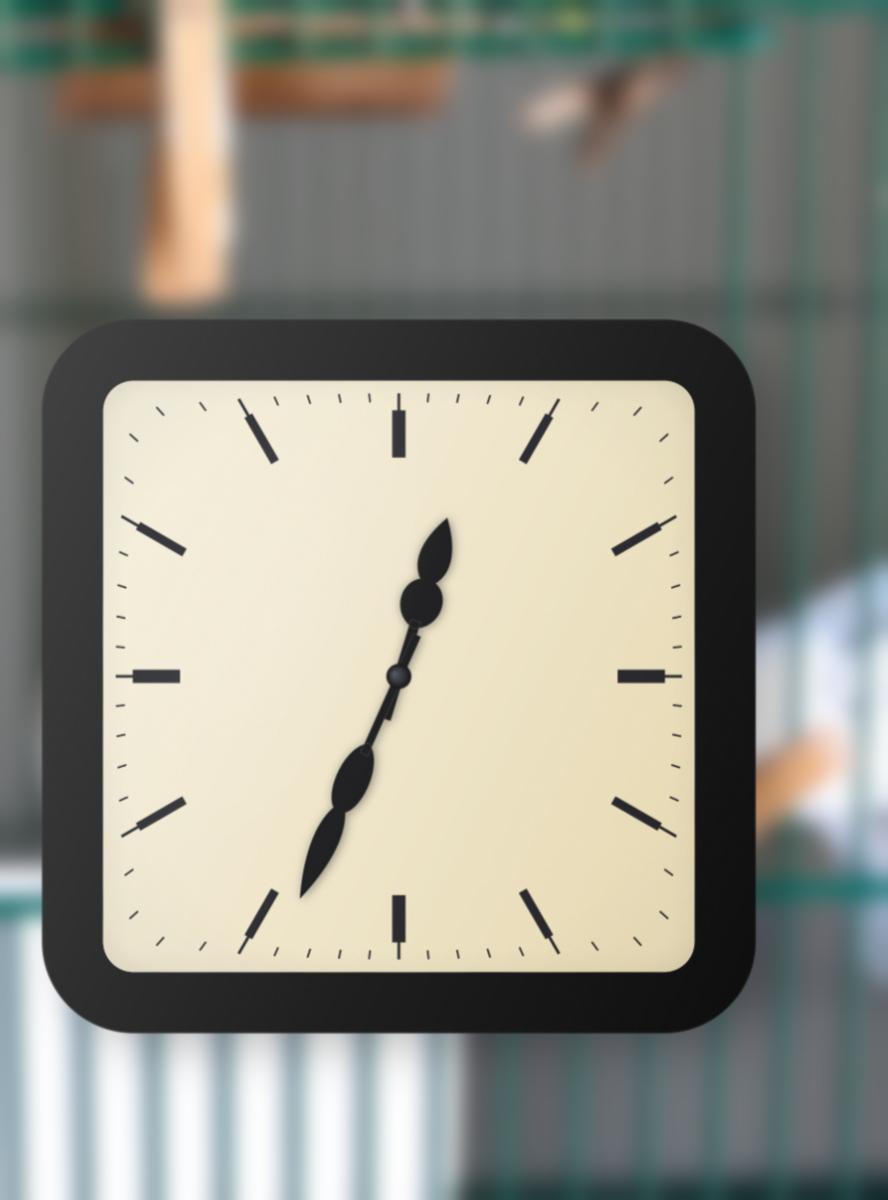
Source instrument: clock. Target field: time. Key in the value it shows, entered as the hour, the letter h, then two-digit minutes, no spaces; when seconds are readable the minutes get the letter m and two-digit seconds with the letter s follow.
12h34
